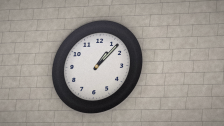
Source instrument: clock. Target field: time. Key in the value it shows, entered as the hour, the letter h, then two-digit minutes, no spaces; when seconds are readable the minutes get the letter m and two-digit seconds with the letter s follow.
1h07
